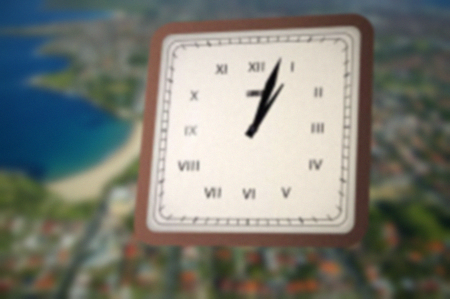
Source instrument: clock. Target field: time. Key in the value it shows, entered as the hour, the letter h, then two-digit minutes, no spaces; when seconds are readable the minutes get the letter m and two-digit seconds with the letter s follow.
1h03
